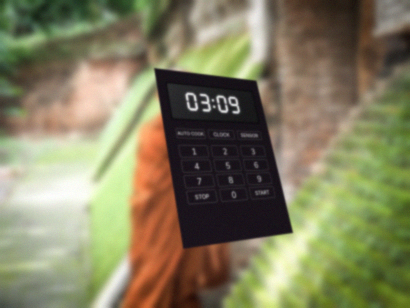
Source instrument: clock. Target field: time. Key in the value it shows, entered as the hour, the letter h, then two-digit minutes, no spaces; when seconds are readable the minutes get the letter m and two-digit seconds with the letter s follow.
3h09
